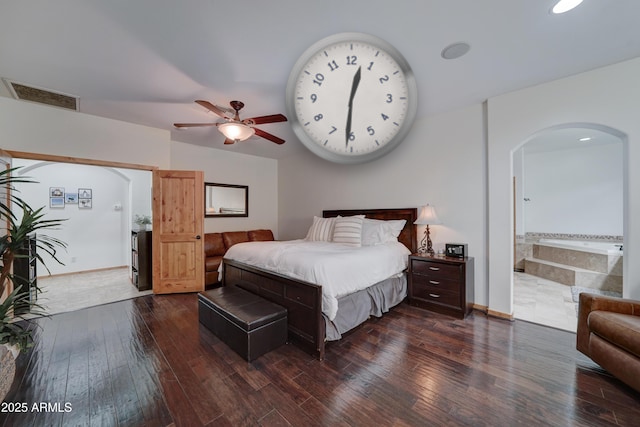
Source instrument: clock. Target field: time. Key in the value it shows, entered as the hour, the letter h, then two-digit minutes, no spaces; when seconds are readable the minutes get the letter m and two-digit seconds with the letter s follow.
12h31
